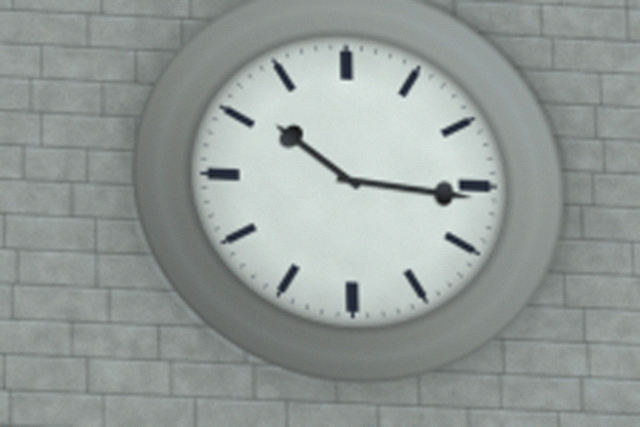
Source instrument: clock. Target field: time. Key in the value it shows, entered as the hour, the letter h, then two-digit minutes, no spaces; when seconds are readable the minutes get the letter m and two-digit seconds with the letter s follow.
10h16
